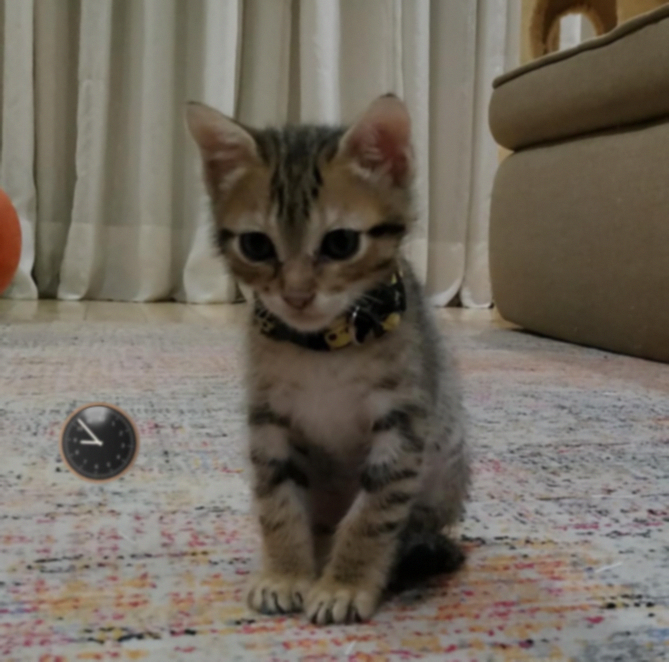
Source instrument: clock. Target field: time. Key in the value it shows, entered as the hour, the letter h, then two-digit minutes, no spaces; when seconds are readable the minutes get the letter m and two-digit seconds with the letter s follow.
8h52
